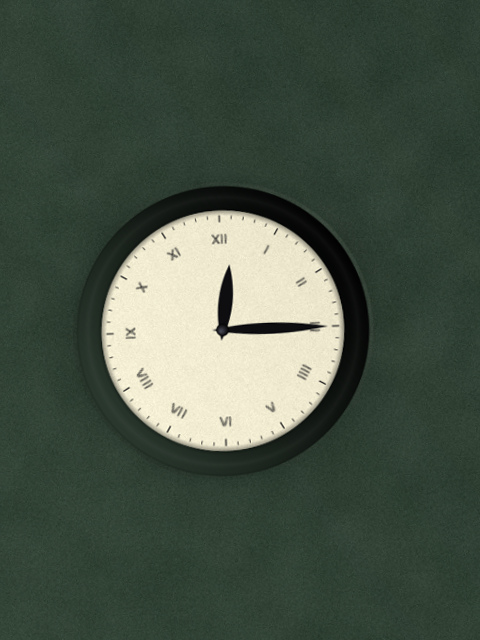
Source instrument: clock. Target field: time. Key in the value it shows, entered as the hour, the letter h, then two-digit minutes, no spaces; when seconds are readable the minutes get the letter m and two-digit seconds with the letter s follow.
12h15
